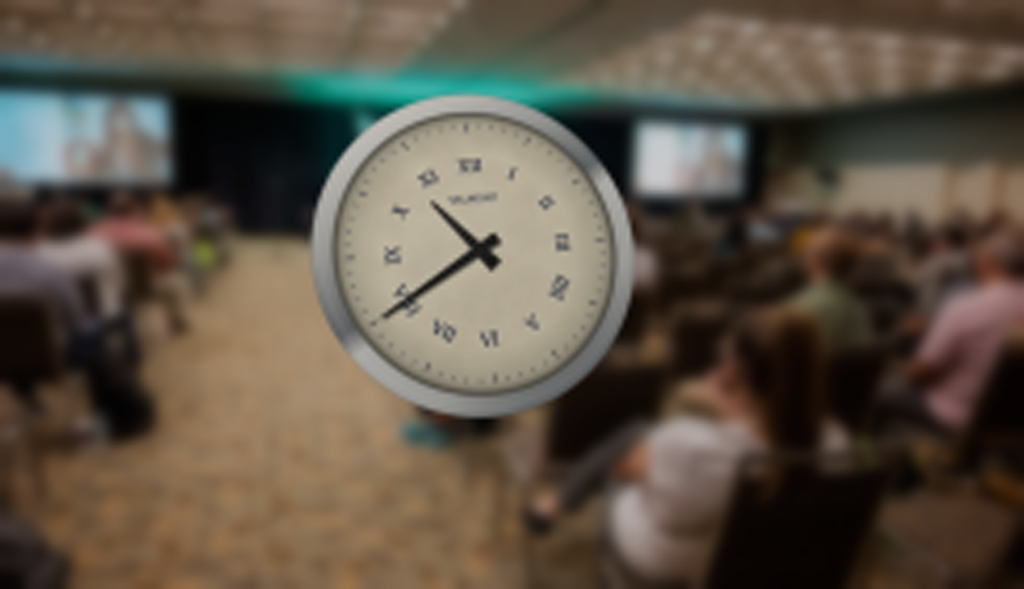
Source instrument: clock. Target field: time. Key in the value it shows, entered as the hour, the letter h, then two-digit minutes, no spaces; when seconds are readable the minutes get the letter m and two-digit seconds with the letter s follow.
10h40
